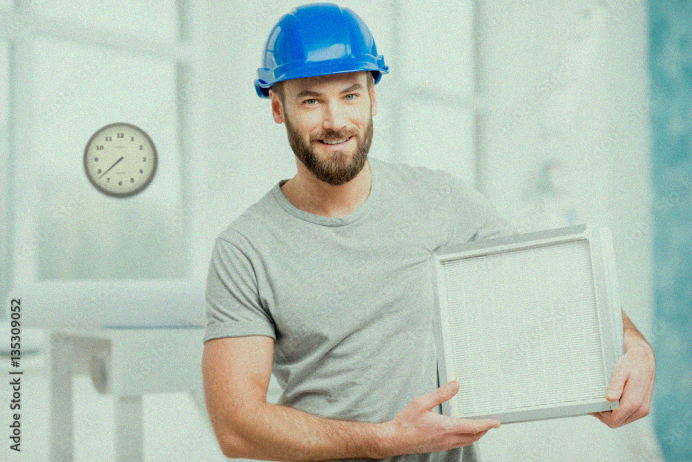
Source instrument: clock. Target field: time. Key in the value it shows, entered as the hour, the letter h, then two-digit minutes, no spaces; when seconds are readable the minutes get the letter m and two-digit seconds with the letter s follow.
7h38
